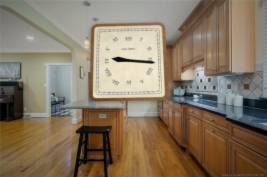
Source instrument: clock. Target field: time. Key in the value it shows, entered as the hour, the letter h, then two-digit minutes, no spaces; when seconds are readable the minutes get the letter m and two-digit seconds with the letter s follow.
9h16
